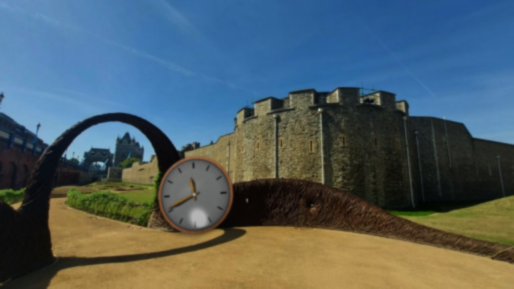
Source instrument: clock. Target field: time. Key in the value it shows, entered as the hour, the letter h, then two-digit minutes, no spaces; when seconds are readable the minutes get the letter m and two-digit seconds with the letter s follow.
11h41
